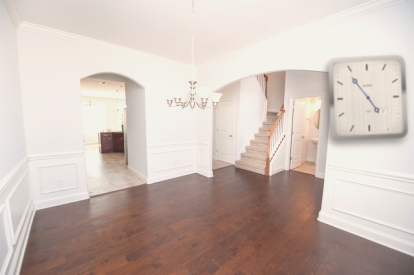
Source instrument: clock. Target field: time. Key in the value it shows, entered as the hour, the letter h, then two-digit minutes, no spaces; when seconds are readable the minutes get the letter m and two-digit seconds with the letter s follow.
4h54
